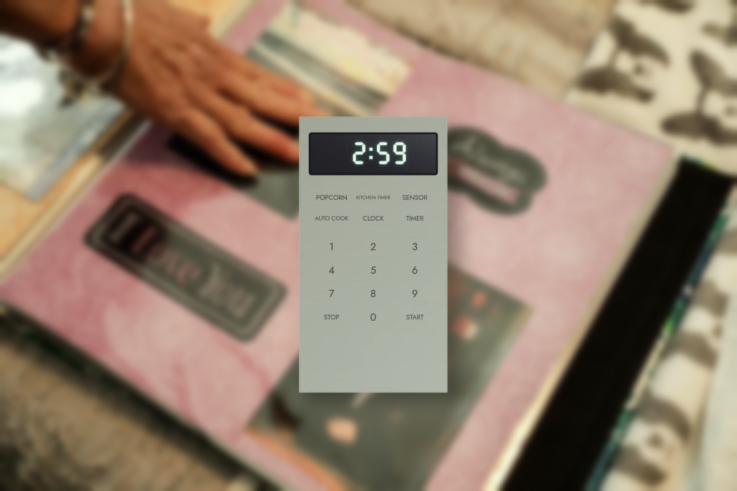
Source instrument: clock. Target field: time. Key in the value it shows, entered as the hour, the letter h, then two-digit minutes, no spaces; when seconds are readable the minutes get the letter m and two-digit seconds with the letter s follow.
2h59
